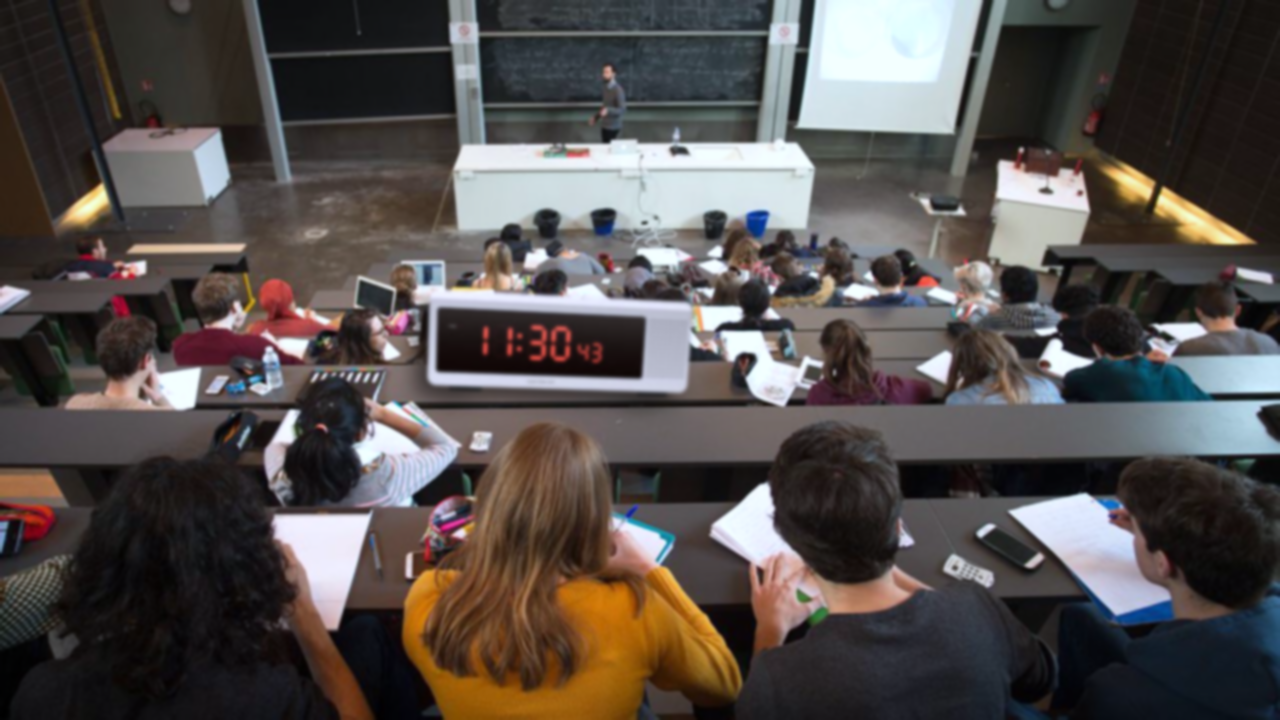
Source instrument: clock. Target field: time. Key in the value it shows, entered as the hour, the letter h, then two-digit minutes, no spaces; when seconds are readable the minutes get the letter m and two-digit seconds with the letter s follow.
11h30m43s
